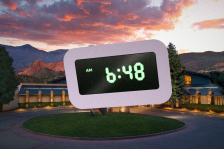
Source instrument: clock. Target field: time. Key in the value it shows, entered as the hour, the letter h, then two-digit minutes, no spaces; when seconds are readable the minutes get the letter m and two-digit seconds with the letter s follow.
6h48
